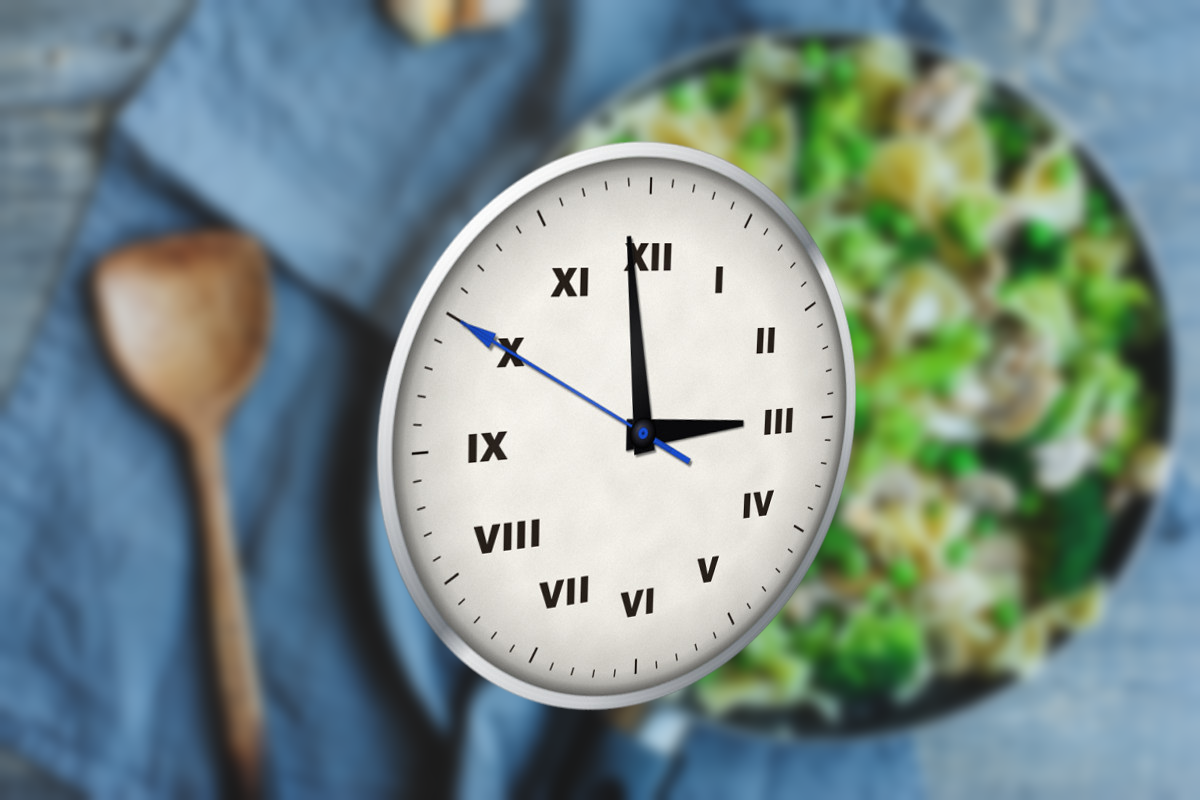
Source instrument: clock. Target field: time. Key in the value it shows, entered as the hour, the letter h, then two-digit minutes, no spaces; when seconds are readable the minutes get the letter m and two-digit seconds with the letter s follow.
2h58m50s
